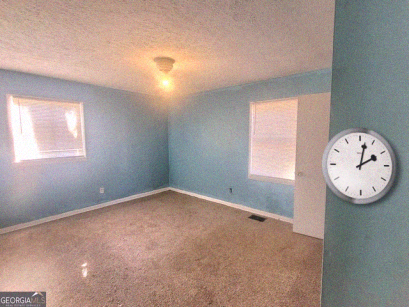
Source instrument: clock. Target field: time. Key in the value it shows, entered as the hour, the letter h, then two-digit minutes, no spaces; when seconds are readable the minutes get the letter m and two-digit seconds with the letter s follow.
2h02
